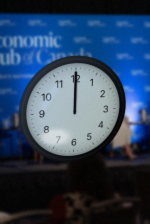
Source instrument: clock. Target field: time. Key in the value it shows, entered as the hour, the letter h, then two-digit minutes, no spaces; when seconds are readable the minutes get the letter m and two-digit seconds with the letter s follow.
12h00
